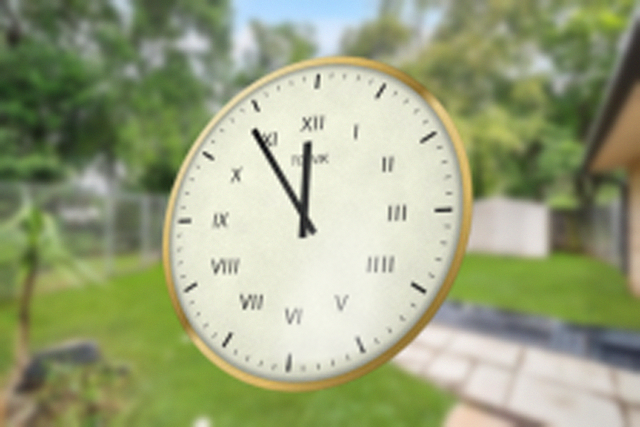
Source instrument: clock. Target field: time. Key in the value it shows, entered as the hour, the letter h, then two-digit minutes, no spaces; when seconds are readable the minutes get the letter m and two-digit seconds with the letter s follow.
11h54
